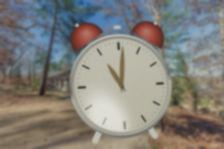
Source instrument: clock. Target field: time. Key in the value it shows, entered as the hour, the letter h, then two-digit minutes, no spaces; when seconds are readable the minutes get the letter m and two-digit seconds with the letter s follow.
11h01
